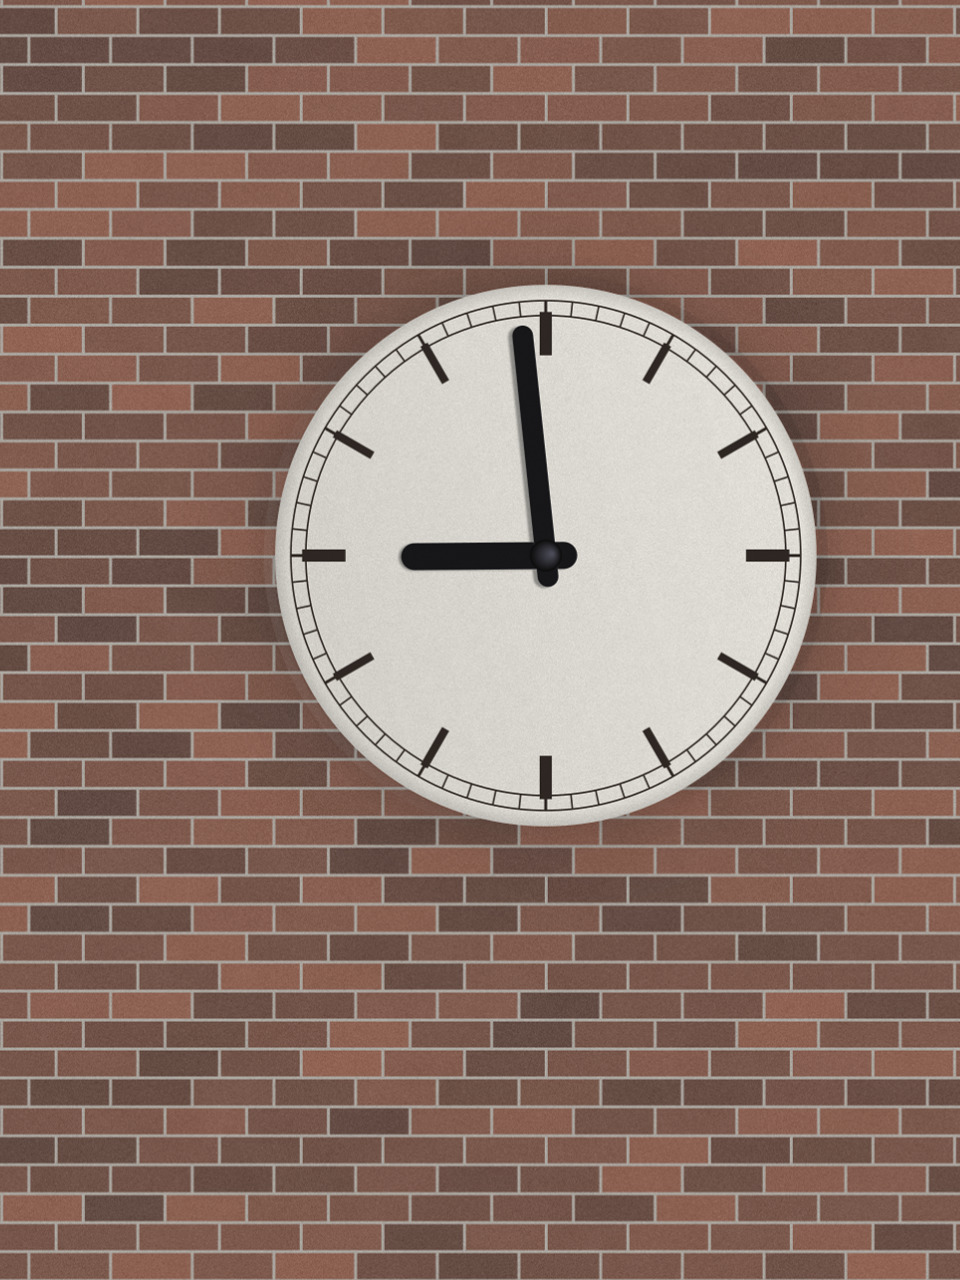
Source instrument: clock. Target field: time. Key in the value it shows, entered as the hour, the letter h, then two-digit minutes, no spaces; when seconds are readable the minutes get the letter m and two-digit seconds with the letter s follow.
8h59
